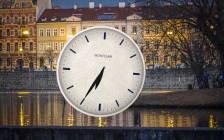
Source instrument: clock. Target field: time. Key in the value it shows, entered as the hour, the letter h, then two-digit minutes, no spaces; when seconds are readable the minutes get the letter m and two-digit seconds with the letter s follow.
6h35
